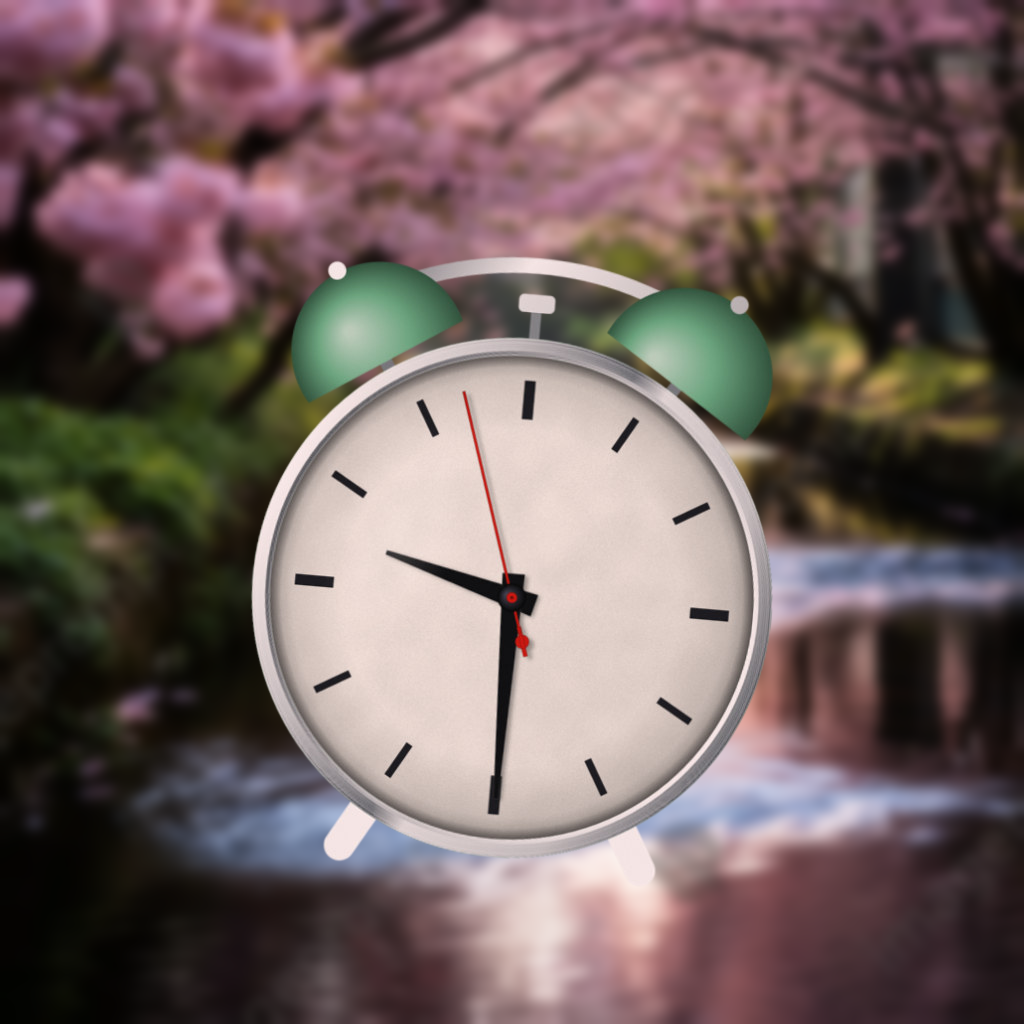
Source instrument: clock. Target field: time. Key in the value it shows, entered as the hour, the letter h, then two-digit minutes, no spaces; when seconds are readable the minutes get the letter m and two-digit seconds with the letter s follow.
9h29m57s
